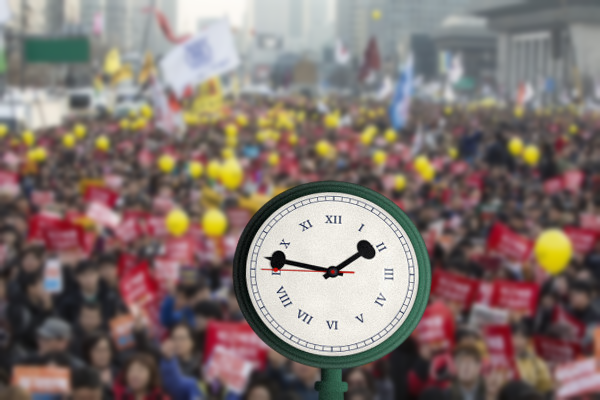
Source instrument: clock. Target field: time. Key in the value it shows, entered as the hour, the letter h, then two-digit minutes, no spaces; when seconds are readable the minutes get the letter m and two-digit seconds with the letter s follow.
1h46m45s
